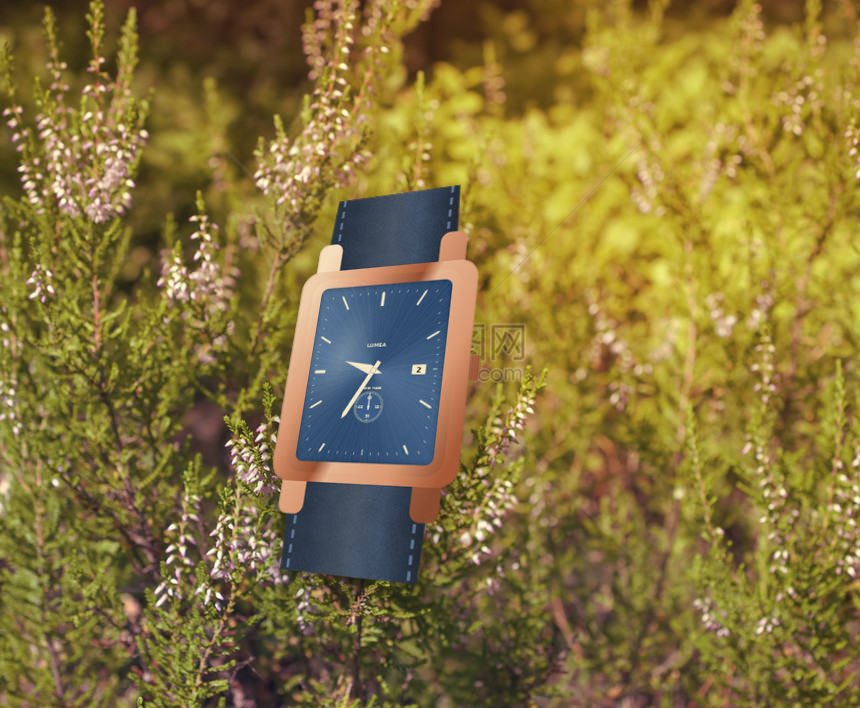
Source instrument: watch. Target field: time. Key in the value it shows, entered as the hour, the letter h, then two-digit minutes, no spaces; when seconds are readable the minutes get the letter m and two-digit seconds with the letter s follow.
9h35
